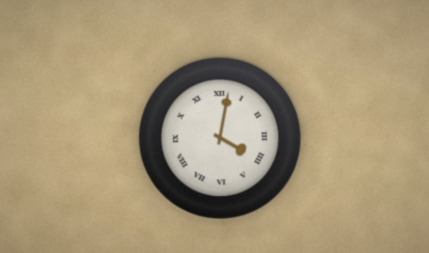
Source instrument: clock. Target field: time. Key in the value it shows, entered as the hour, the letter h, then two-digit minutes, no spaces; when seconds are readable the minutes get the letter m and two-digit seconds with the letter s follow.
4h02
